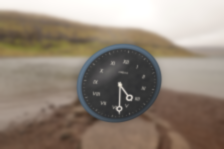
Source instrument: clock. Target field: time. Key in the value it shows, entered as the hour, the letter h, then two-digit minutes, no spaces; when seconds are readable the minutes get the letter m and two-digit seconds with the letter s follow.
4h28
